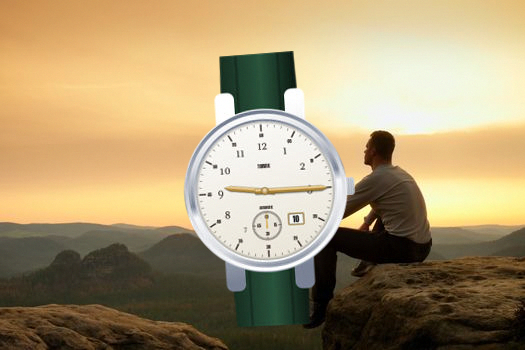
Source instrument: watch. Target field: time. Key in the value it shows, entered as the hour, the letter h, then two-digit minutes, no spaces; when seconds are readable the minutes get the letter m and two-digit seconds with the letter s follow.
9h15
